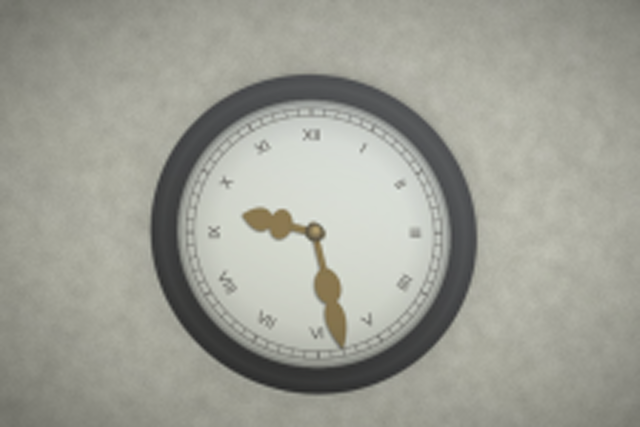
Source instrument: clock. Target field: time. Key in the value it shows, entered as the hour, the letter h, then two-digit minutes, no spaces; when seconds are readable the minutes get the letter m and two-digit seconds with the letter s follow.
9h28
